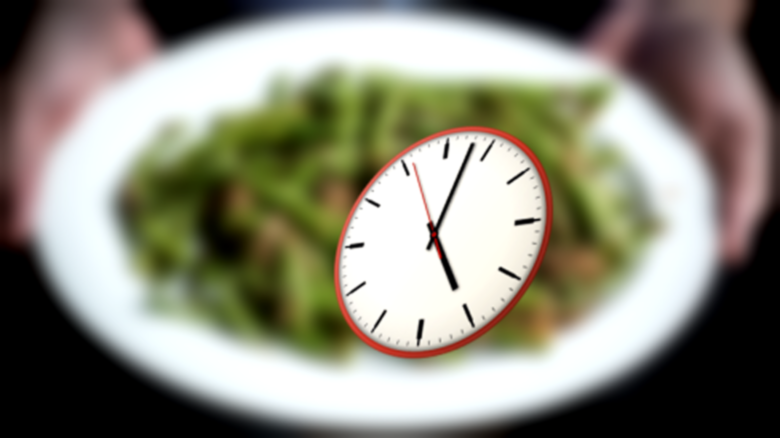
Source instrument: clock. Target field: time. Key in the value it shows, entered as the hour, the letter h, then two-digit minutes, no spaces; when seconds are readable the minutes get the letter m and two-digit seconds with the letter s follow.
5h02m56s
